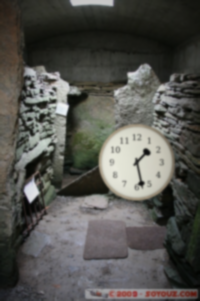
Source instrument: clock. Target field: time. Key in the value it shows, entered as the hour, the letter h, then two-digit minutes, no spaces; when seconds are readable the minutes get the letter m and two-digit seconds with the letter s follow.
1h28
